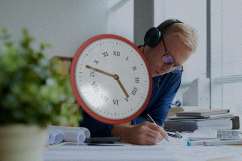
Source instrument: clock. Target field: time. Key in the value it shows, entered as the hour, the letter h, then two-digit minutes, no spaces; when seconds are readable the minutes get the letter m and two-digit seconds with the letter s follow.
4h47
